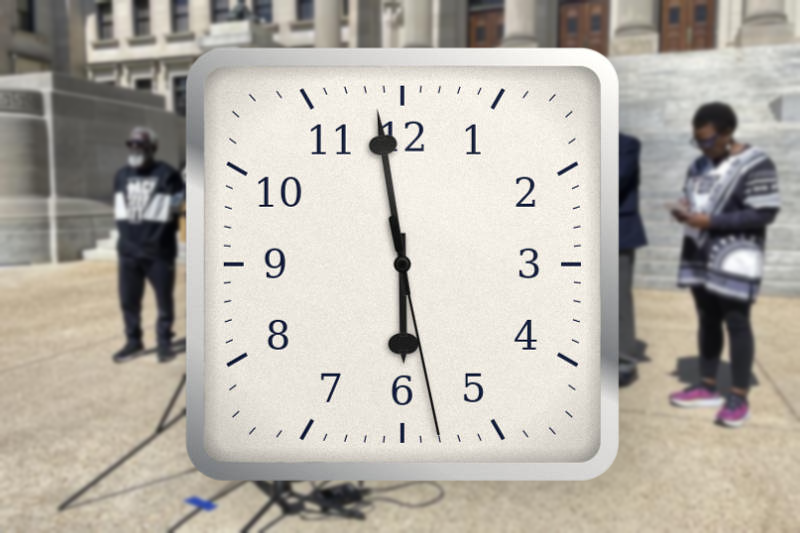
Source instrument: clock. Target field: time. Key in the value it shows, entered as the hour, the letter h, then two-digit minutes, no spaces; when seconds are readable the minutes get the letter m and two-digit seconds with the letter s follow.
5h58m28s
